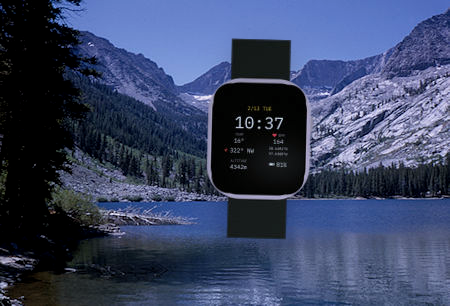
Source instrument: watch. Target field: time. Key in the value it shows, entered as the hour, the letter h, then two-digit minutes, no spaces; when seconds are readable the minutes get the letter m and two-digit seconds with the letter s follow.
10h37
